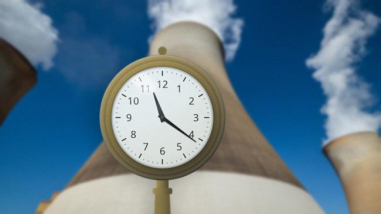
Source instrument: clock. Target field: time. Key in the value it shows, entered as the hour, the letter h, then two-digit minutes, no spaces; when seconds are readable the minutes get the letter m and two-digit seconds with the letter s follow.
11h21
